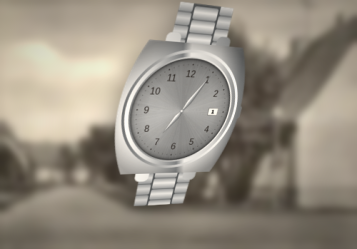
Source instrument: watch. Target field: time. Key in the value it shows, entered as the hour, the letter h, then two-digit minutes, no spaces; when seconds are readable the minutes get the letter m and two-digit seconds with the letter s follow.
7h05
